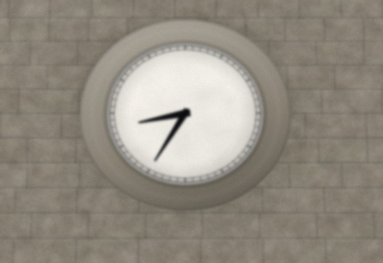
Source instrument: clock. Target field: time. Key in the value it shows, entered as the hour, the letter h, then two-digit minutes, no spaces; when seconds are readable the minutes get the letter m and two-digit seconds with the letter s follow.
8h35
